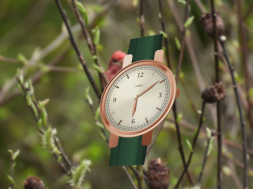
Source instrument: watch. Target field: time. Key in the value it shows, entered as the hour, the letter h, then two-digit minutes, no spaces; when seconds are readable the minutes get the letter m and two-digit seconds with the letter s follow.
6h09
